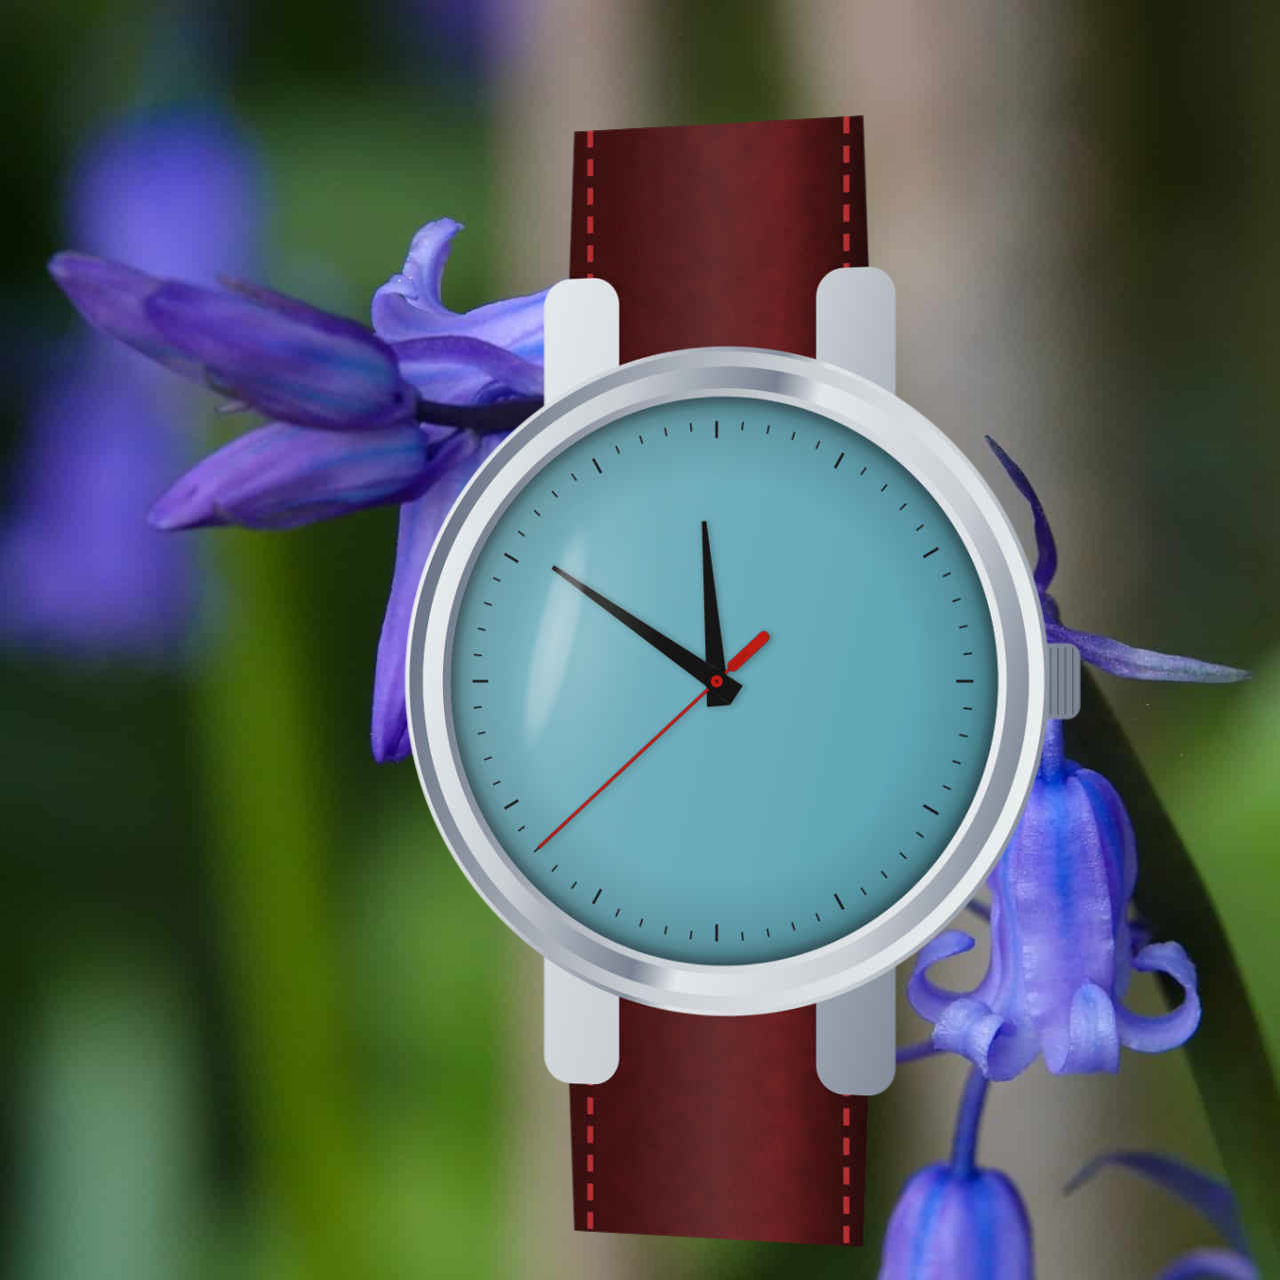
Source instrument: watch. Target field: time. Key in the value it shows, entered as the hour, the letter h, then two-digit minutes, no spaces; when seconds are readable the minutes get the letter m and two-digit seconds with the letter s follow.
11h50m38s
